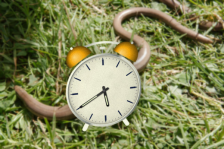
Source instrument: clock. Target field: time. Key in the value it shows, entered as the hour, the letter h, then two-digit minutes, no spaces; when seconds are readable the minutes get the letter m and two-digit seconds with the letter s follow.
5h40
